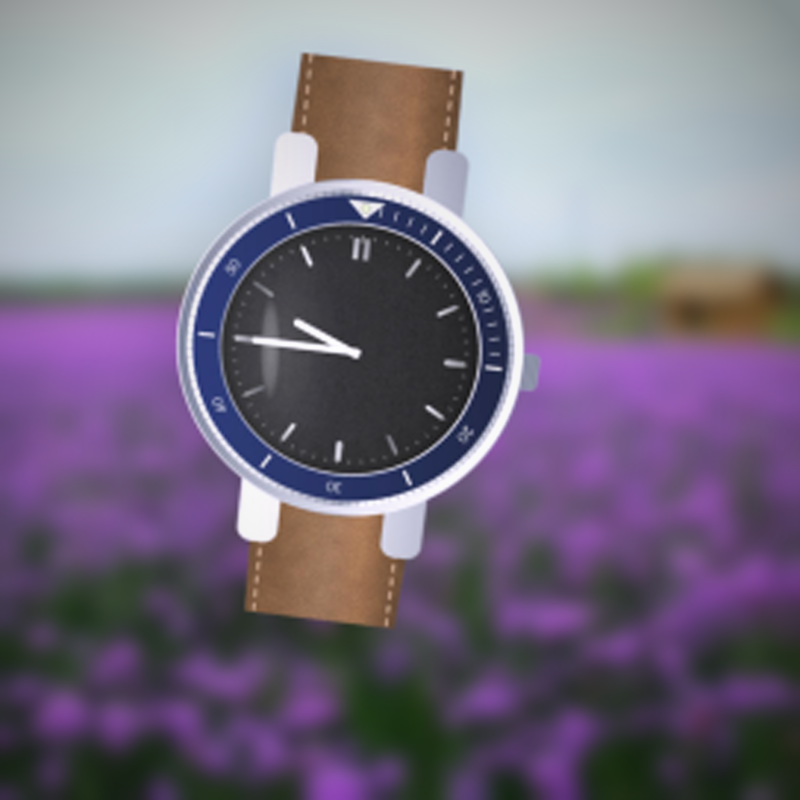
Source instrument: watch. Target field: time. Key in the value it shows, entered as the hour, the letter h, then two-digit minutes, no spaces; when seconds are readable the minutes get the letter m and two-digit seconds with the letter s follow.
9h45
